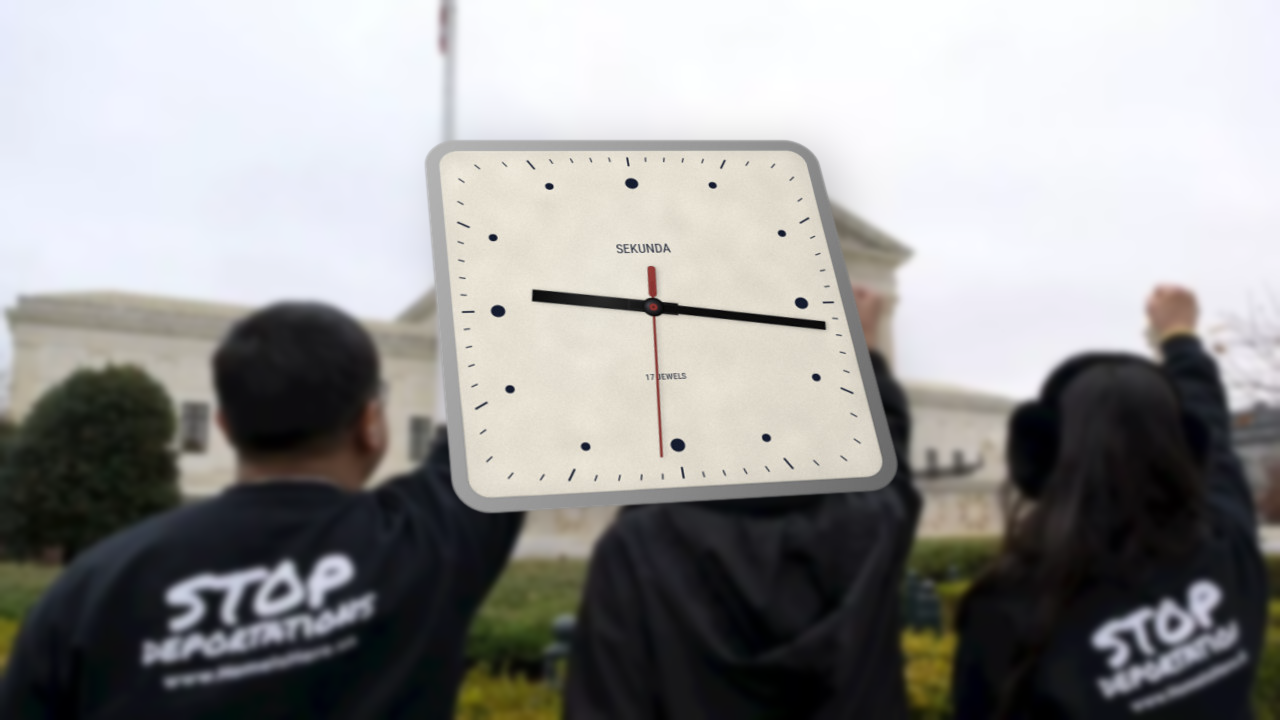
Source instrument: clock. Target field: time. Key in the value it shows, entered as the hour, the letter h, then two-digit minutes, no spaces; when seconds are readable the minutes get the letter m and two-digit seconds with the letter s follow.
9h16m31s
